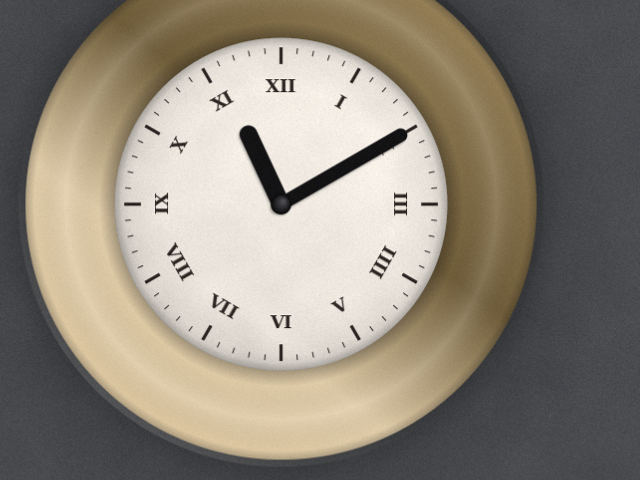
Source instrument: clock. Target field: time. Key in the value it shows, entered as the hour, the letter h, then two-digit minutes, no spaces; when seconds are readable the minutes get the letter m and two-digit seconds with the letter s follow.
11h10
